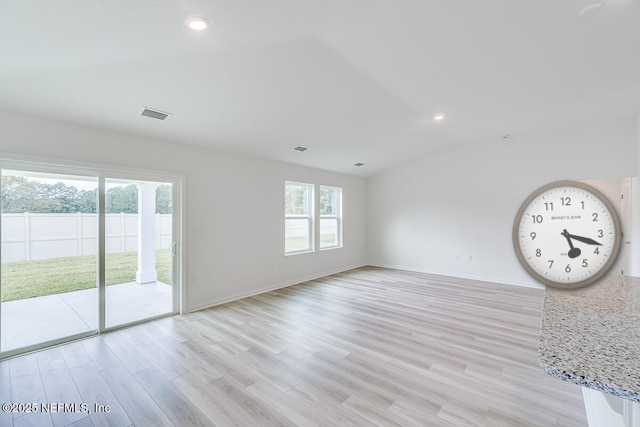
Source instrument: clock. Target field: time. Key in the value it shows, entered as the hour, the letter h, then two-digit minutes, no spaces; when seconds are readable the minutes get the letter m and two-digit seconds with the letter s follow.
5h18
